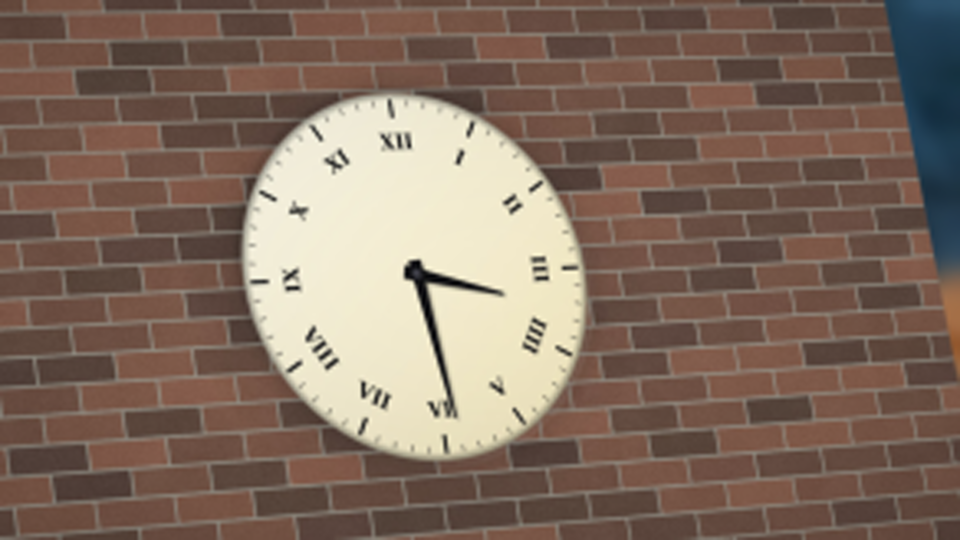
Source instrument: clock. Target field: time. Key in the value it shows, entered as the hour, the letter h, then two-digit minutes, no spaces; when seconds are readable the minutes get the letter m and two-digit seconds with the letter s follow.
3h29
